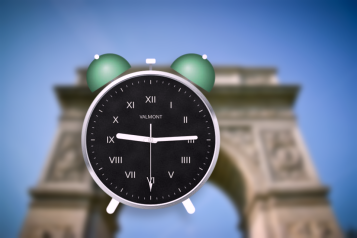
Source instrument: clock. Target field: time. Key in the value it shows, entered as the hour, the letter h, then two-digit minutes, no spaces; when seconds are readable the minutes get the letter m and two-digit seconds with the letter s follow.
9h14m30s
